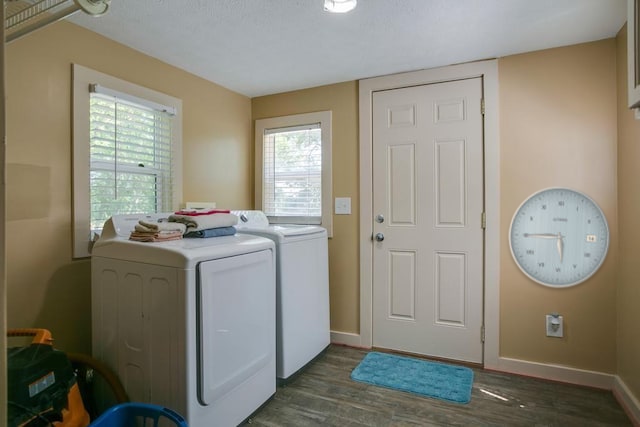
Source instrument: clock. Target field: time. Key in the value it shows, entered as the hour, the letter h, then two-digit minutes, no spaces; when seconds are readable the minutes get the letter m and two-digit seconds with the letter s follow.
5h45
